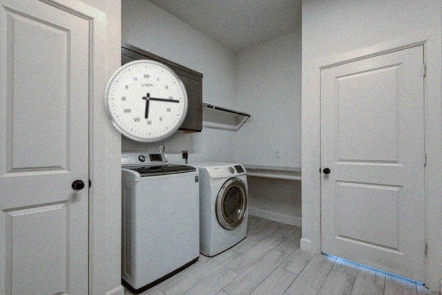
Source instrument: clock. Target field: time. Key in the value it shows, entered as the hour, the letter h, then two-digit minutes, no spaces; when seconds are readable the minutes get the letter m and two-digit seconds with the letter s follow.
6h16
